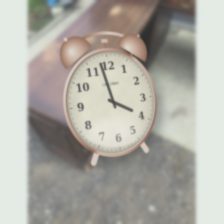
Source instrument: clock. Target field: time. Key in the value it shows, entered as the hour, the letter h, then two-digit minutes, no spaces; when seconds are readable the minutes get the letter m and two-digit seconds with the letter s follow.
3h58
